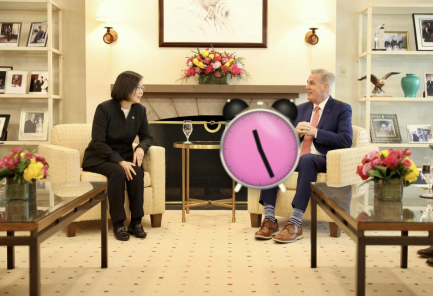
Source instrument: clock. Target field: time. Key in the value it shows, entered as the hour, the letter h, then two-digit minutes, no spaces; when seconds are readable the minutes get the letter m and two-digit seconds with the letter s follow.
11h26
